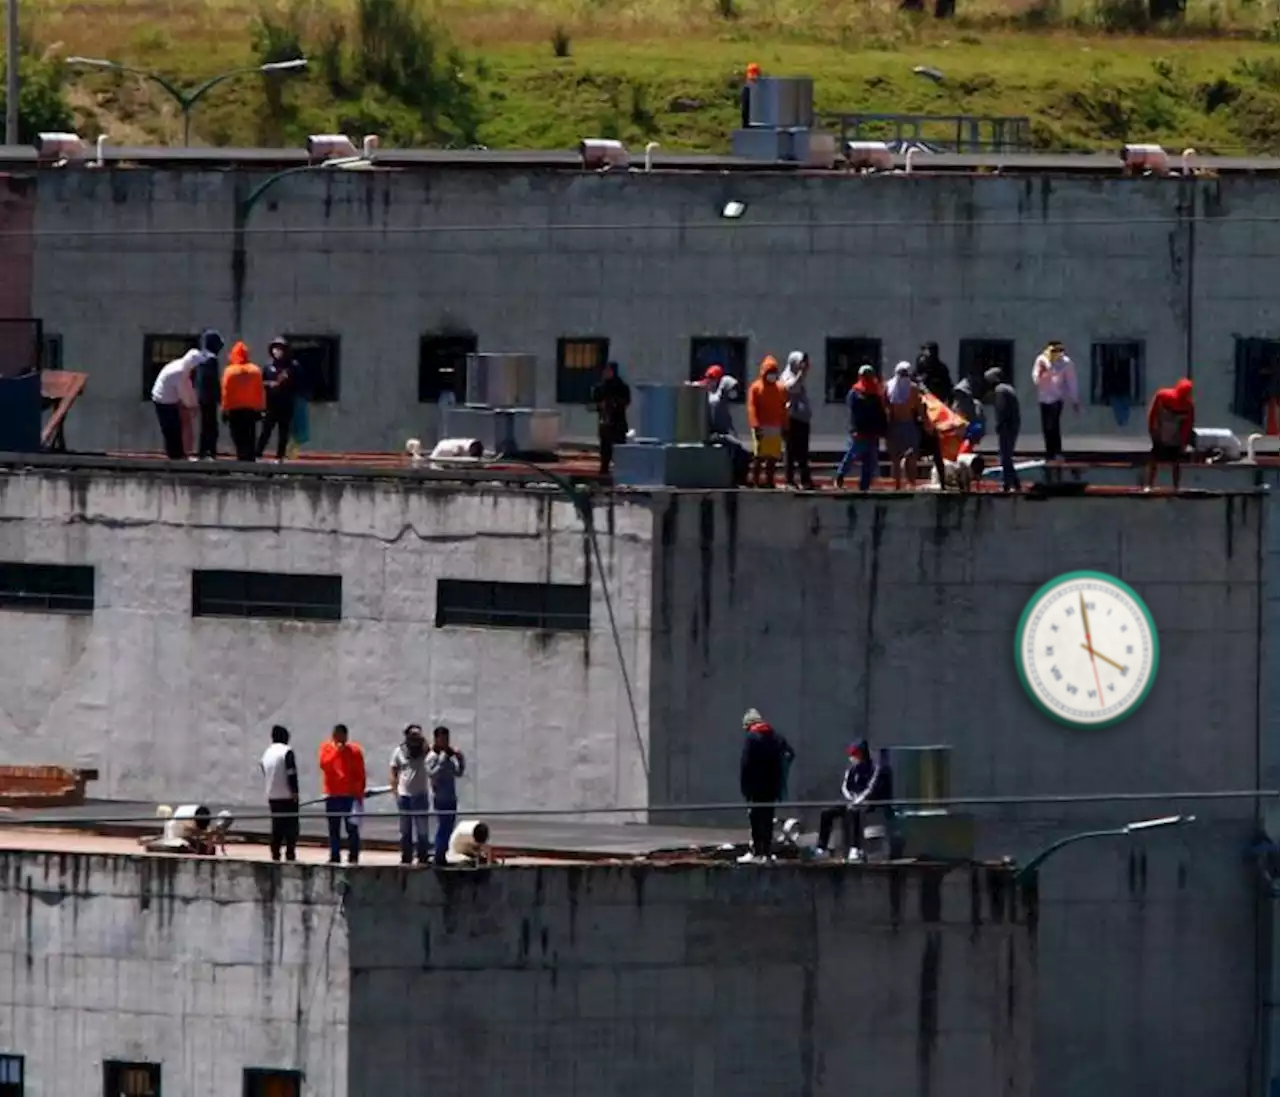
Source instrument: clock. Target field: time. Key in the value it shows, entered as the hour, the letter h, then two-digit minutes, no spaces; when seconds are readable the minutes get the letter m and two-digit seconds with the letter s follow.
3h58m28s
